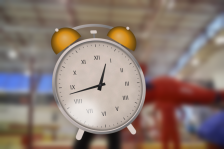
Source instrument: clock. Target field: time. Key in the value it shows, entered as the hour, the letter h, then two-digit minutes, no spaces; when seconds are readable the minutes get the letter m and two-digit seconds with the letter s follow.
12h43
